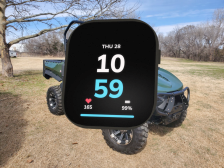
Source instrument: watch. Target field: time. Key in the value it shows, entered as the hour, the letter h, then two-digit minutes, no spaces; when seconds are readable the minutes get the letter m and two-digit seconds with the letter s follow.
10h59
